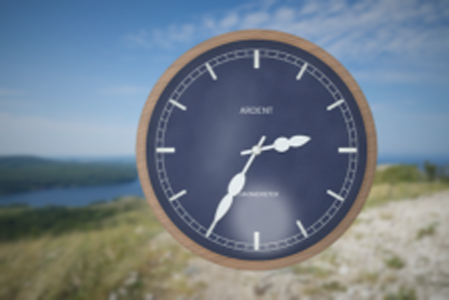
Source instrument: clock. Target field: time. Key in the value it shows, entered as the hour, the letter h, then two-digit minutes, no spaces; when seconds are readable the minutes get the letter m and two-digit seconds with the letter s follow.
2h35
